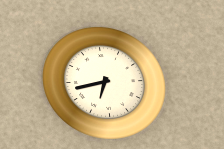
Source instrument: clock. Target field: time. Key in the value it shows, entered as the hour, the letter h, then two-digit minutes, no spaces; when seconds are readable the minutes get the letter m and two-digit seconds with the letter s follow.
6h43
